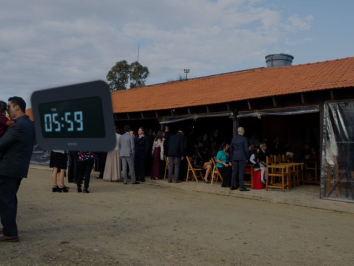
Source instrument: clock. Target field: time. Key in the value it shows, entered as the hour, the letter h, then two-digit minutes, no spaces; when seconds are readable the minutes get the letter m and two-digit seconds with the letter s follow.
5h59
